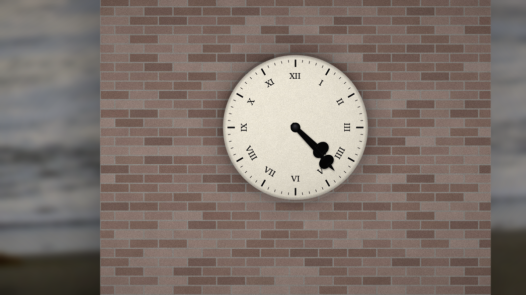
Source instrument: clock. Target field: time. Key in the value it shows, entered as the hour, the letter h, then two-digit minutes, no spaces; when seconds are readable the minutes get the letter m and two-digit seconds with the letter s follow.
4h23
